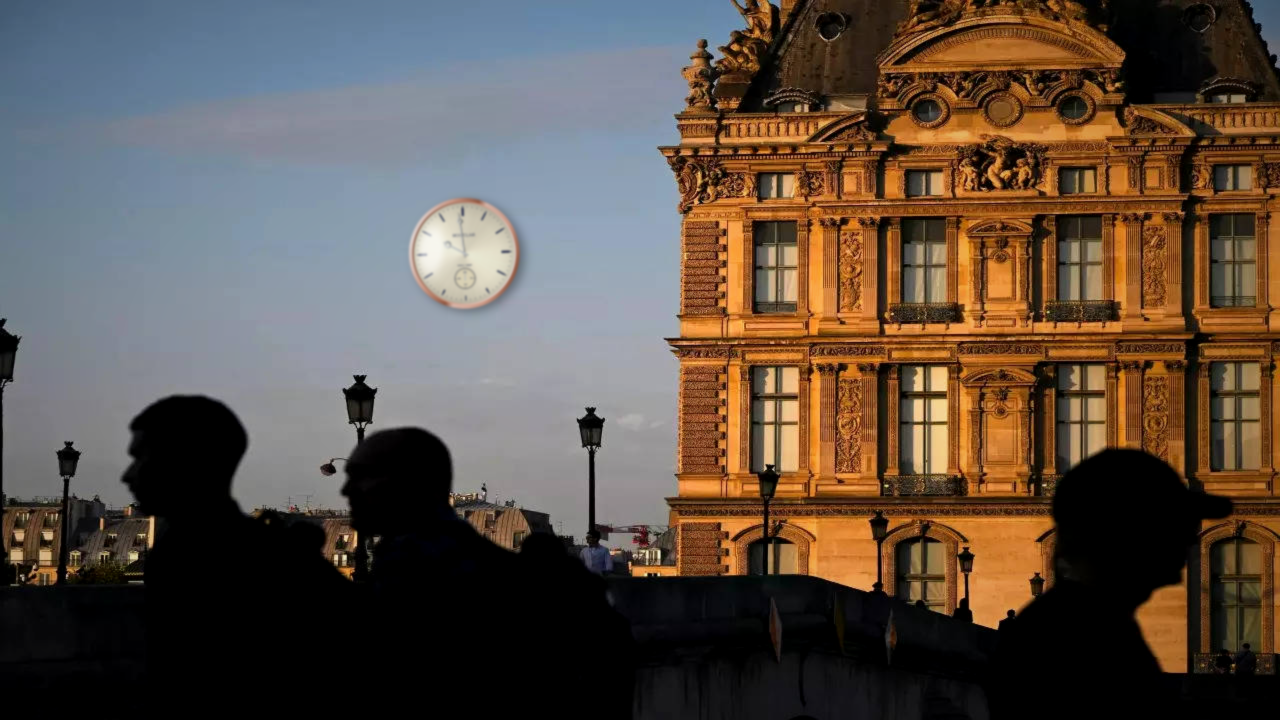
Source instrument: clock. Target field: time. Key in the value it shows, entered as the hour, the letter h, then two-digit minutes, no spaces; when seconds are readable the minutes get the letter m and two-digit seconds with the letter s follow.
9h59
